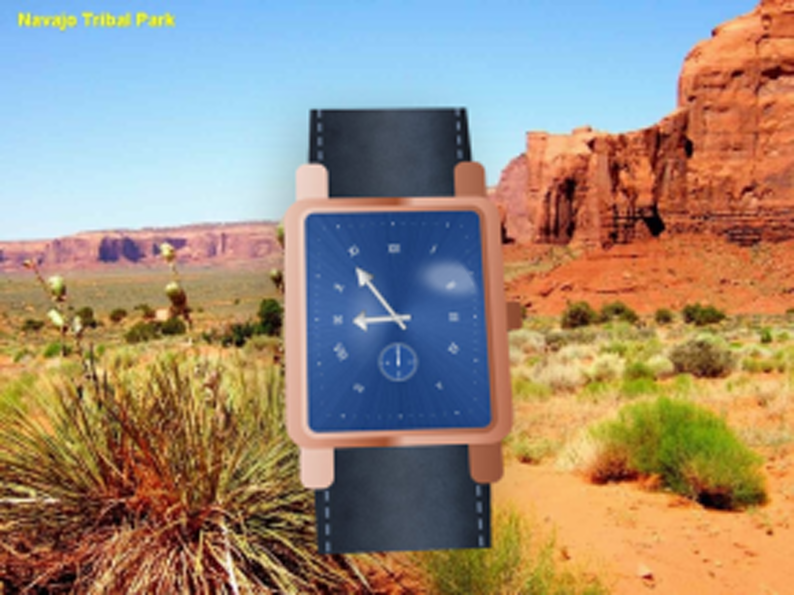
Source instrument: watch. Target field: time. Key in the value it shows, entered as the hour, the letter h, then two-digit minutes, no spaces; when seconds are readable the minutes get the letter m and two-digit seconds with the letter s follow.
8h54
